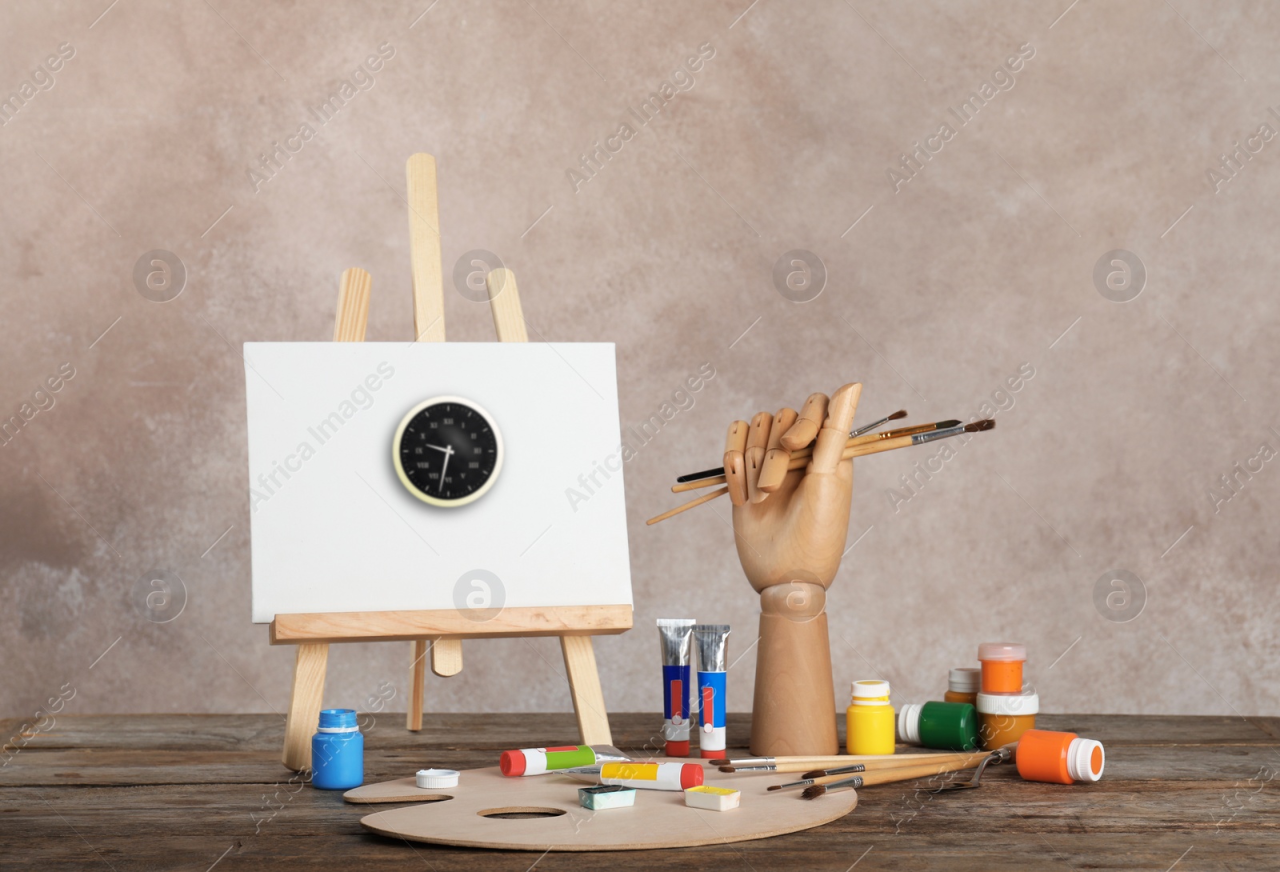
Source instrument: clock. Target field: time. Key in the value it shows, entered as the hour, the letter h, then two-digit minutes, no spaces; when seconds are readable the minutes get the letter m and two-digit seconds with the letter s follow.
9h32
